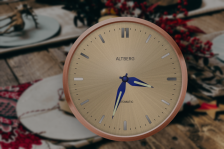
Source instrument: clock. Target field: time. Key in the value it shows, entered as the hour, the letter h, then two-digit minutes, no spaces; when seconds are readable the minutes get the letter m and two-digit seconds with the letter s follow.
3h33
